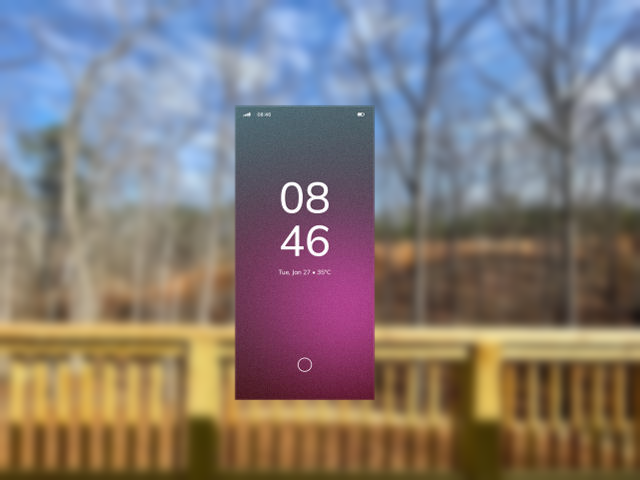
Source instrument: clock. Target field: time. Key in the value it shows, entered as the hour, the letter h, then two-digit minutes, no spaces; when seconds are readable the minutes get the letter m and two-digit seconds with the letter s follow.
8h46
